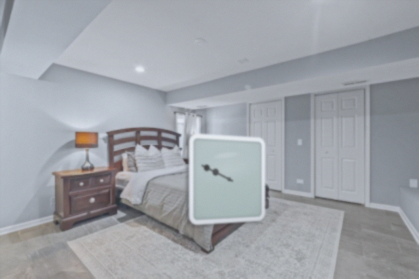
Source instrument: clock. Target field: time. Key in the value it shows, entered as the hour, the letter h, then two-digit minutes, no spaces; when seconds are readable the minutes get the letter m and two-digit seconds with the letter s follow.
9h49
